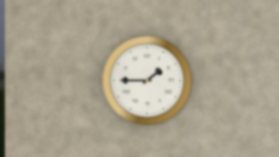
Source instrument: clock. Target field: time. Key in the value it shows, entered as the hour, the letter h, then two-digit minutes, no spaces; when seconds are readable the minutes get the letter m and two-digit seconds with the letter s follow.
1h45
